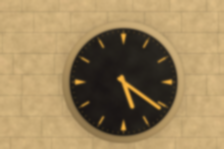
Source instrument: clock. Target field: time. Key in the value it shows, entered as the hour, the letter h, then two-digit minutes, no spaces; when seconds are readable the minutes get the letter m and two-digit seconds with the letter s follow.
5h21
